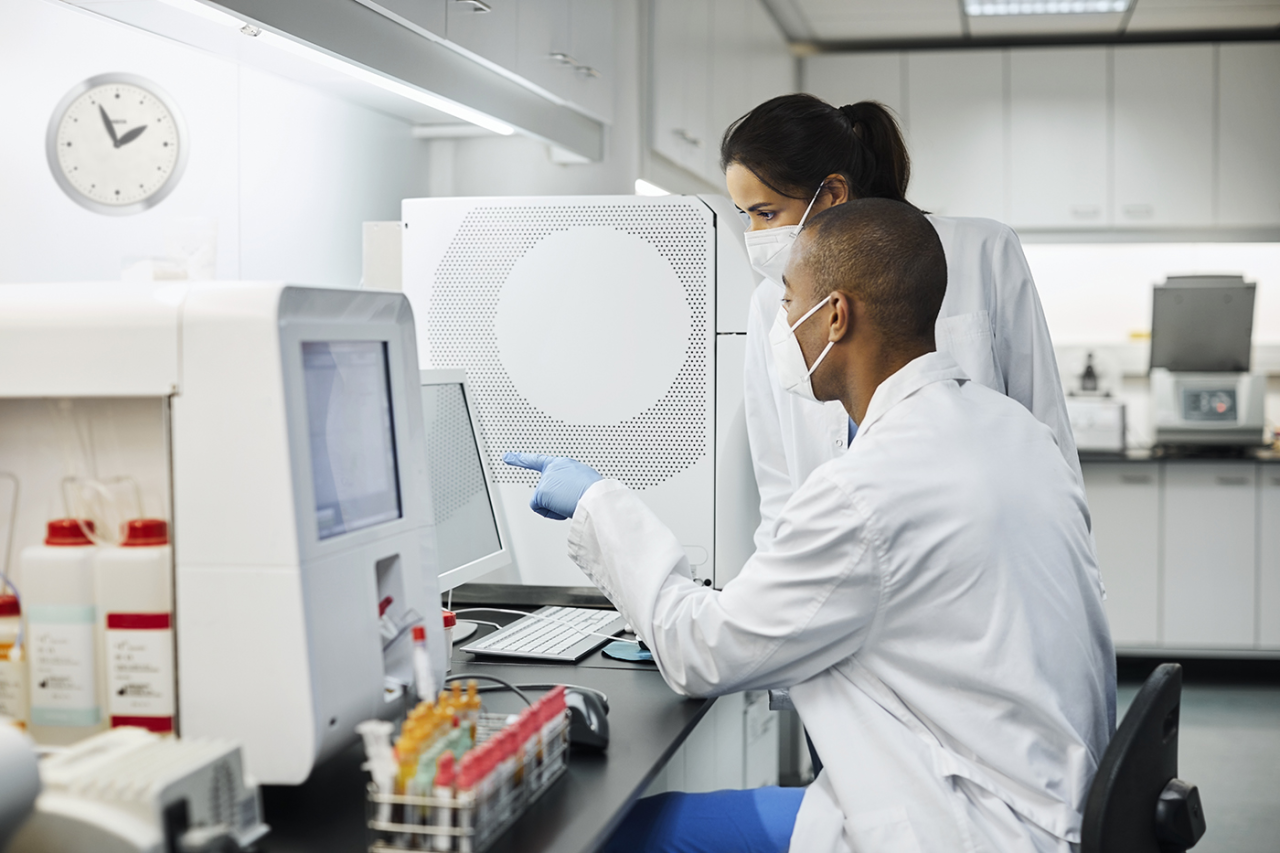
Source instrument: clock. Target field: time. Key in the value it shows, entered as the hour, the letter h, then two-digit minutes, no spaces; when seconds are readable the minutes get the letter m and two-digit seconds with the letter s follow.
1h56
